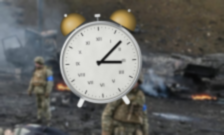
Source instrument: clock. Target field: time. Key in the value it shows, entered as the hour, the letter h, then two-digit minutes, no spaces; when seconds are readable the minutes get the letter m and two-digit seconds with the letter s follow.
3h08
